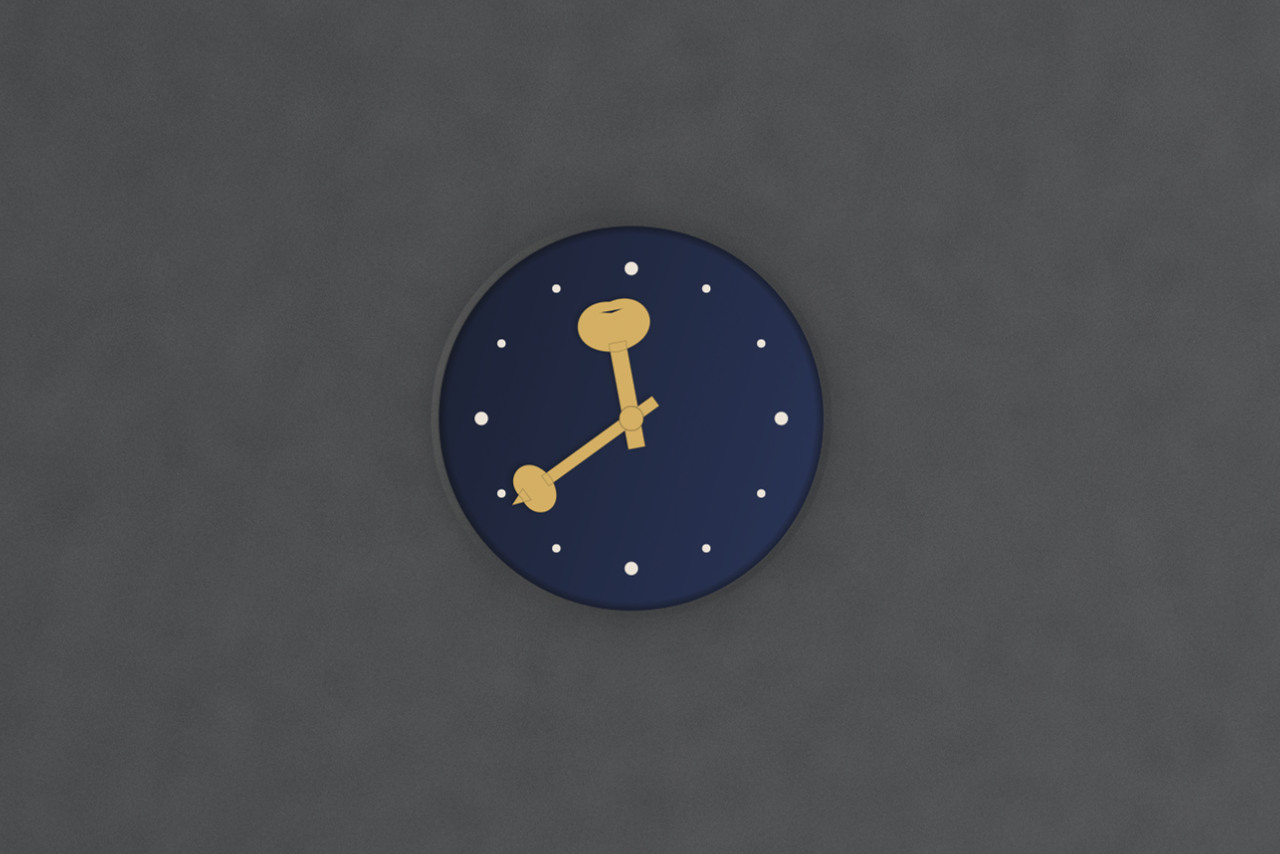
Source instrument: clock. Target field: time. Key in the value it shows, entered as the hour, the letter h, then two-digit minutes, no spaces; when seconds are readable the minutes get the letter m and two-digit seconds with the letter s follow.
11h39
